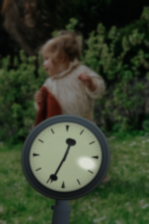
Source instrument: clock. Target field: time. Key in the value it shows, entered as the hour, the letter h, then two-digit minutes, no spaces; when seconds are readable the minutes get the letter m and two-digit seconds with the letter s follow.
12h34
